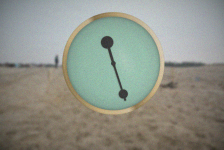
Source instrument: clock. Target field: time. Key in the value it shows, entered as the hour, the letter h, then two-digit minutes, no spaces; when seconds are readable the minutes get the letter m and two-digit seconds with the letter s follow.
11h27
